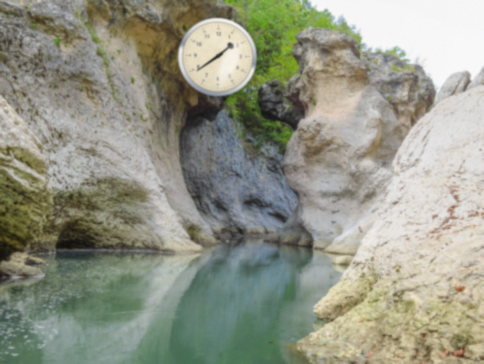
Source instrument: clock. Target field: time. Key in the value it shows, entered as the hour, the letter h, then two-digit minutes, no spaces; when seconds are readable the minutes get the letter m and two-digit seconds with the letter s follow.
1h39
